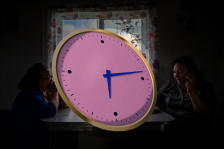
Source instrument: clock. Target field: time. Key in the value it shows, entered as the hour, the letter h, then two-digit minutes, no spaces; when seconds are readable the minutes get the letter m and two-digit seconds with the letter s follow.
6h13
